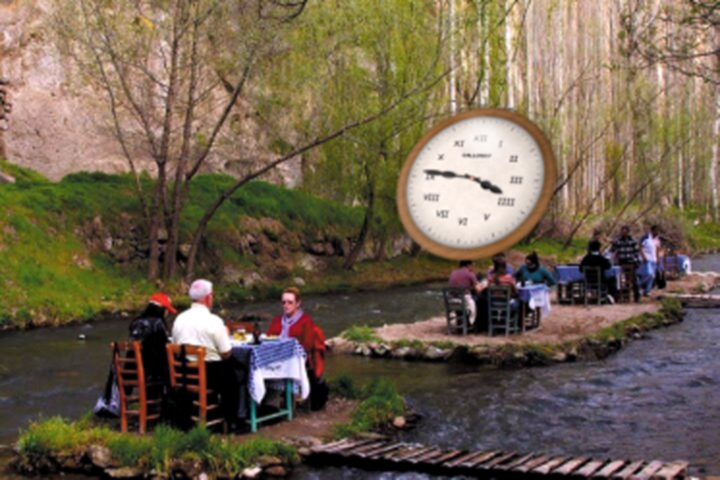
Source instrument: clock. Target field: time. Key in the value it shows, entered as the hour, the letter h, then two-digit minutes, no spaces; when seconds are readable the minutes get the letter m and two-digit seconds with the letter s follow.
3h46
